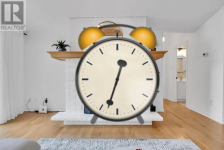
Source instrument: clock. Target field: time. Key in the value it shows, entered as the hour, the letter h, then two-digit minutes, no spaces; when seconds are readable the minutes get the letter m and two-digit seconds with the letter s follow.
12h33
